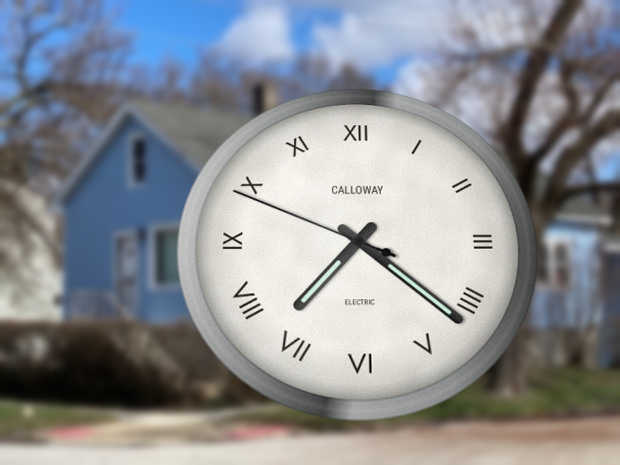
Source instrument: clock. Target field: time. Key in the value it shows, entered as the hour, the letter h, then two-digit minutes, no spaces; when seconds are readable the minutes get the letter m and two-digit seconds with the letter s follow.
7h21m49s
